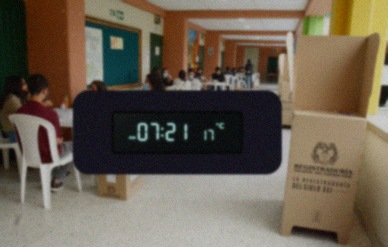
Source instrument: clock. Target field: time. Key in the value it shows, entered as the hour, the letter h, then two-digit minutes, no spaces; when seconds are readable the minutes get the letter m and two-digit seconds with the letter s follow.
7h21
